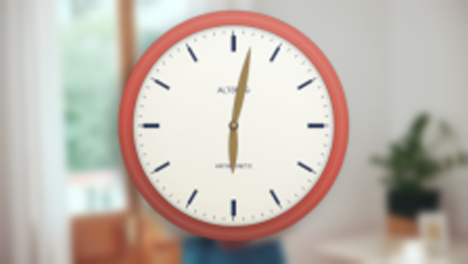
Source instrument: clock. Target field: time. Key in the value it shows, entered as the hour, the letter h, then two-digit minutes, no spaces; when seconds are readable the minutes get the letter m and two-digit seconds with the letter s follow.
6h02
